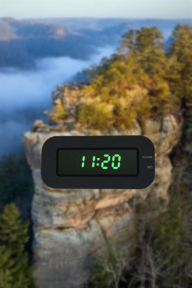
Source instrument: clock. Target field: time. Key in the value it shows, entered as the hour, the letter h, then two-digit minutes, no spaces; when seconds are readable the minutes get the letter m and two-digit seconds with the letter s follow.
11h20
